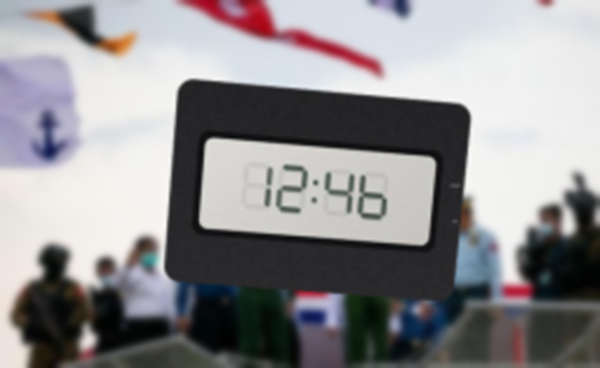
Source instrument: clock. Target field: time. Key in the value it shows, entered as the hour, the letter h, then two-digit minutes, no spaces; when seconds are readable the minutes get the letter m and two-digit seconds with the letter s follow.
12h46
